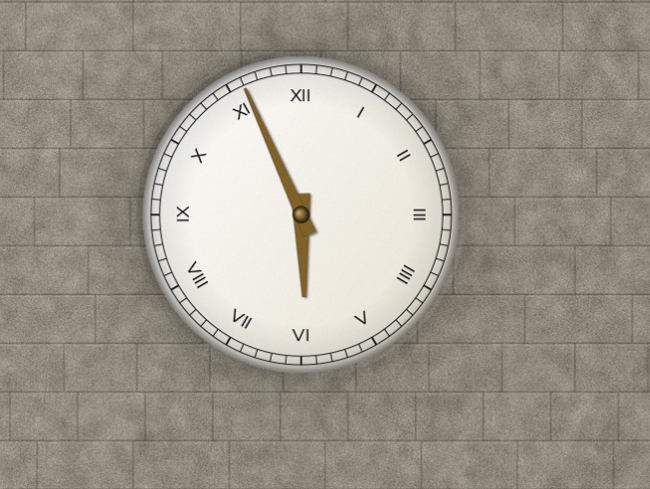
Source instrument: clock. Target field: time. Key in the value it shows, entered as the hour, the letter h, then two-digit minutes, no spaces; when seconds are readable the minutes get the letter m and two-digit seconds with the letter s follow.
5h56
